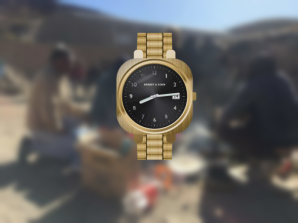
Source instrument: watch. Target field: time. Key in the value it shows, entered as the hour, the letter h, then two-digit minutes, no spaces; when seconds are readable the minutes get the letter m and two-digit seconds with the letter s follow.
8h14
